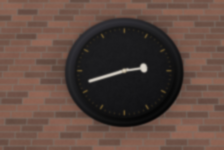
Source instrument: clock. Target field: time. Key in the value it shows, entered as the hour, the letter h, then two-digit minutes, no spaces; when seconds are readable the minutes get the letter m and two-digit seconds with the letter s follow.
2h42
